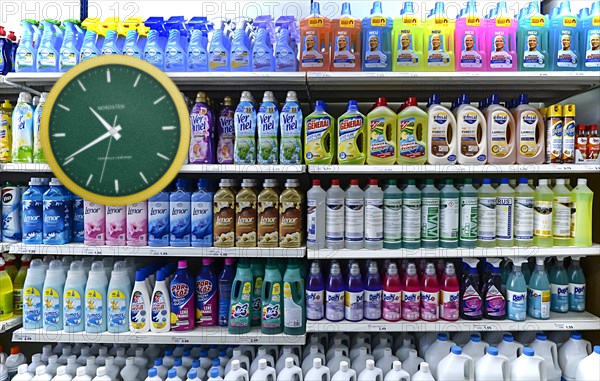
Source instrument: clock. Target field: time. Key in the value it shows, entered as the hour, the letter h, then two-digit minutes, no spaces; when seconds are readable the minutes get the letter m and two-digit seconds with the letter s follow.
10h40m33s
